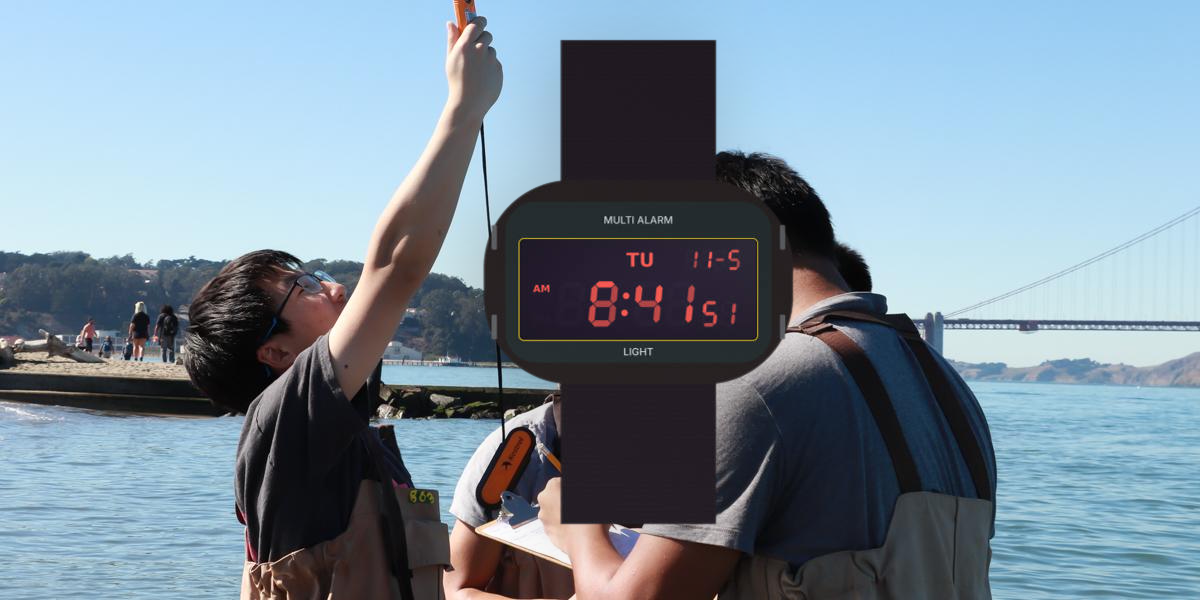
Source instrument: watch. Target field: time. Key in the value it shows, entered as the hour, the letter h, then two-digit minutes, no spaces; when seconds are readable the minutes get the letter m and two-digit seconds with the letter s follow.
8h41m51s
